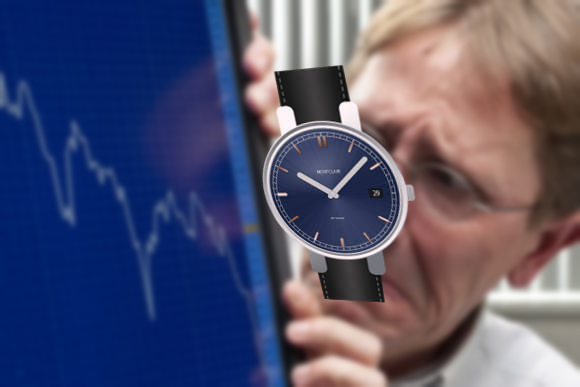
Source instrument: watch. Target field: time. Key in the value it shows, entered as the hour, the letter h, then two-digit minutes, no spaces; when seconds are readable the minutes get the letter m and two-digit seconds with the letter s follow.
10h08
